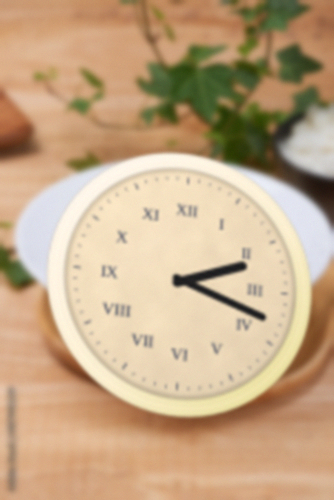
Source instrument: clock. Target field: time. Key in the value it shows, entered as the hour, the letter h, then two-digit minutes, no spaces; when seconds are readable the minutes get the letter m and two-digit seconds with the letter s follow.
2h18
